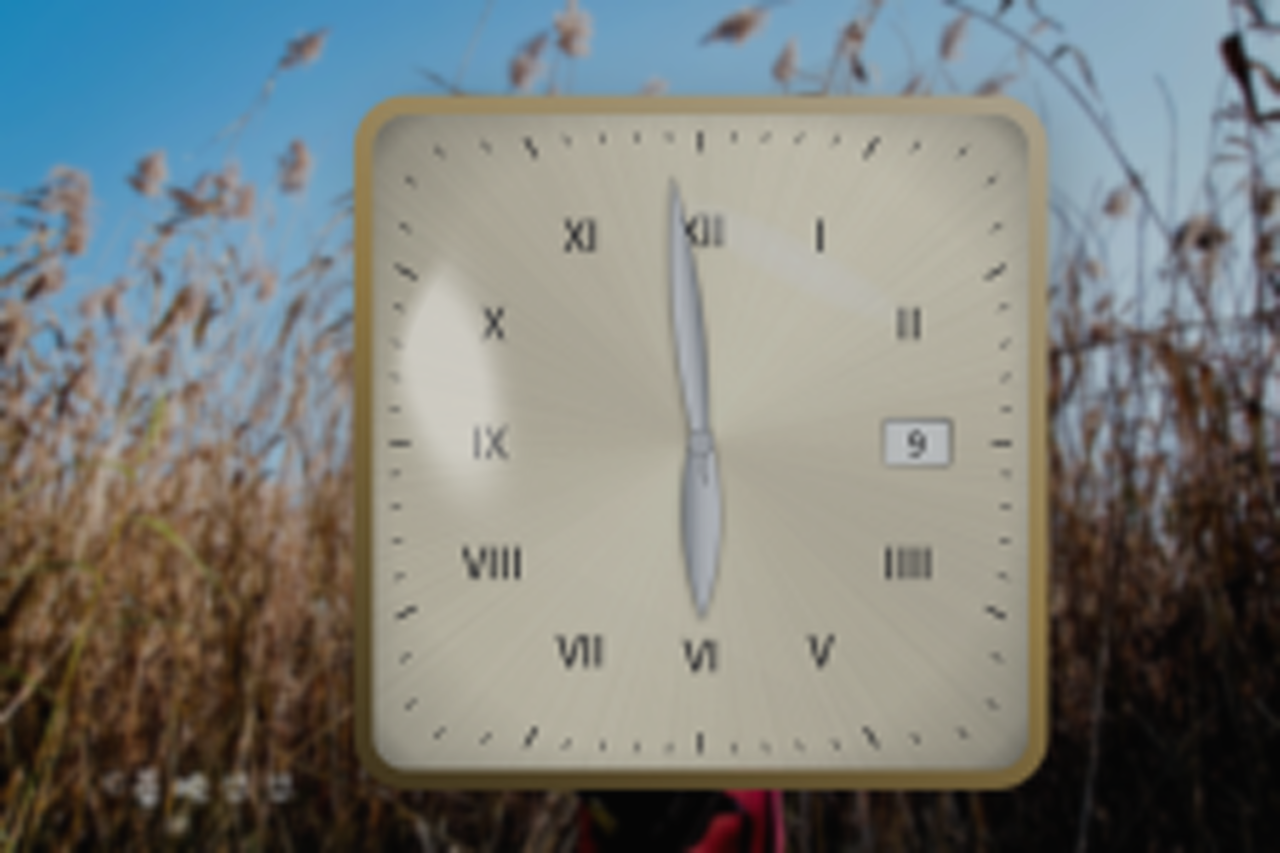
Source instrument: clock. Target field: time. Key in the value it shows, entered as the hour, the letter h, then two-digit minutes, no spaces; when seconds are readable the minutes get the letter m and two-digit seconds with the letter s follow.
5h59
